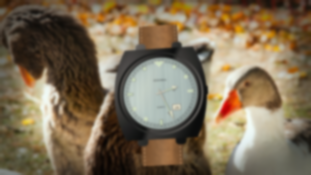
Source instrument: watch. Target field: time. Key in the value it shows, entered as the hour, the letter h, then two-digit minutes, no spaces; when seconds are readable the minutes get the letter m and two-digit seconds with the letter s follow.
2h26
